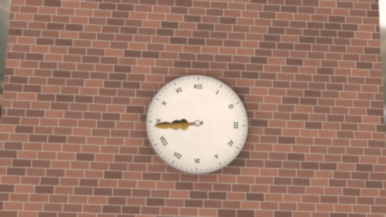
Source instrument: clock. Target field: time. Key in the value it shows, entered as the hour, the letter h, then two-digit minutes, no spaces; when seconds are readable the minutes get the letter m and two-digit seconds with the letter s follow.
8h44
